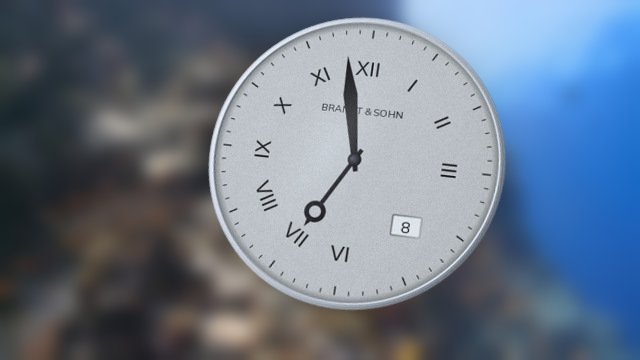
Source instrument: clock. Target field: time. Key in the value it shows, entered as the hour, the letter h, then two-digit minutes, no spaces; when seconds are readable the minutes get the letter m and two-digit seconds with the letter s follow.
6h58
